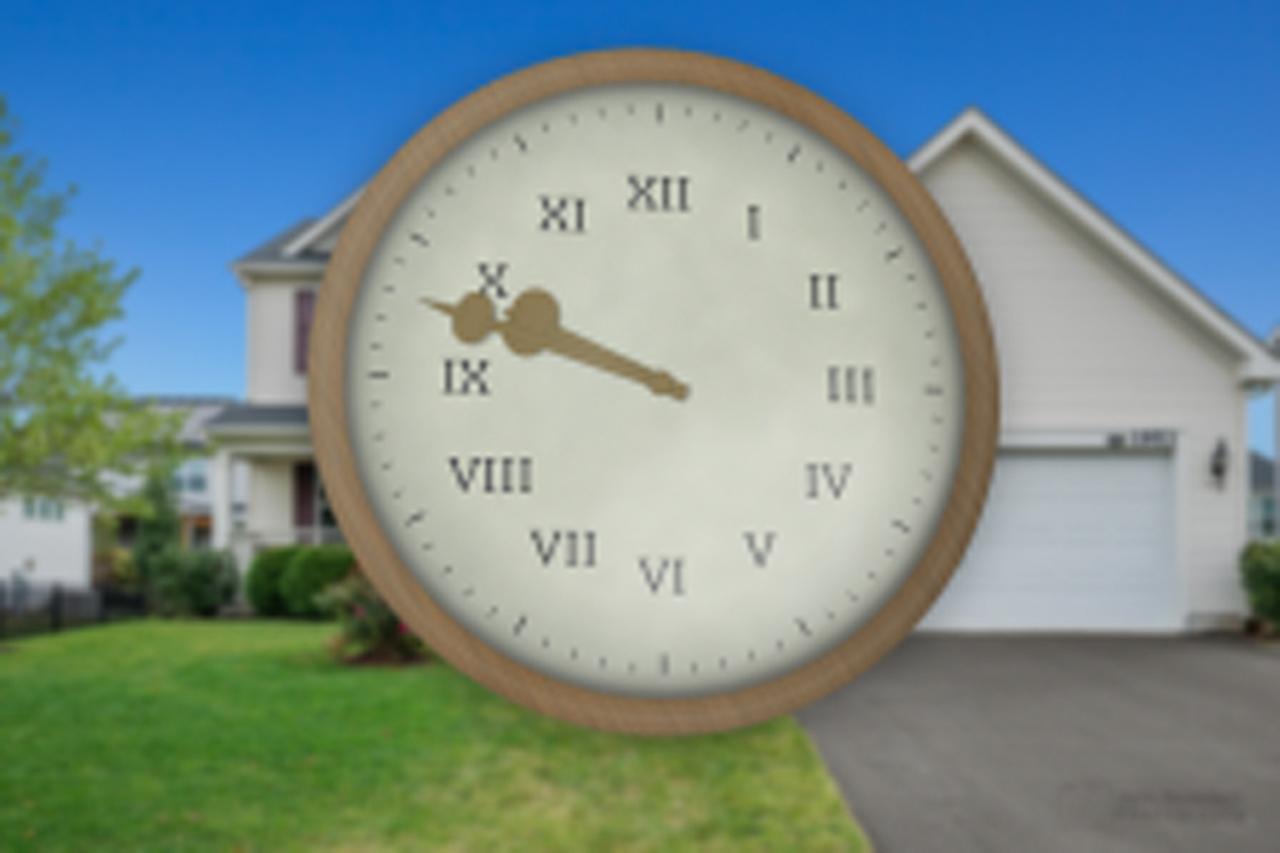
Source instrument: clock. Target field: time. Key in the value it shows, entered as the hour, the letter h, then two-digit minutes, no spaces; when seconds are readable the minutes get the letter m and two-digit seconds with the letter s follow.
9h48
